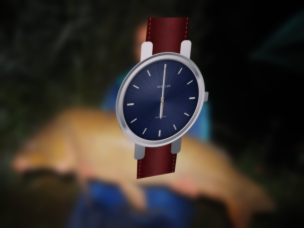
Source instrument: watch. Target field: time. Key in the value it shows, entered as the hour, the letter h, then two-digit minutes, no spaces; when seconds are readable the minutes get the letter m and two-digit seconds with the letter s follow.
6h00
